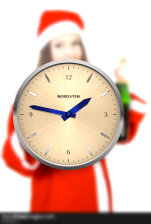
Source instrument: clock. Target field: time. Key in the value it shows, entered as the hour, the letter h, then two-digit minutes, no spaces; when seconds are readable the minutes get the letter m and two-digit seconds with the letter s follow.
1h47
